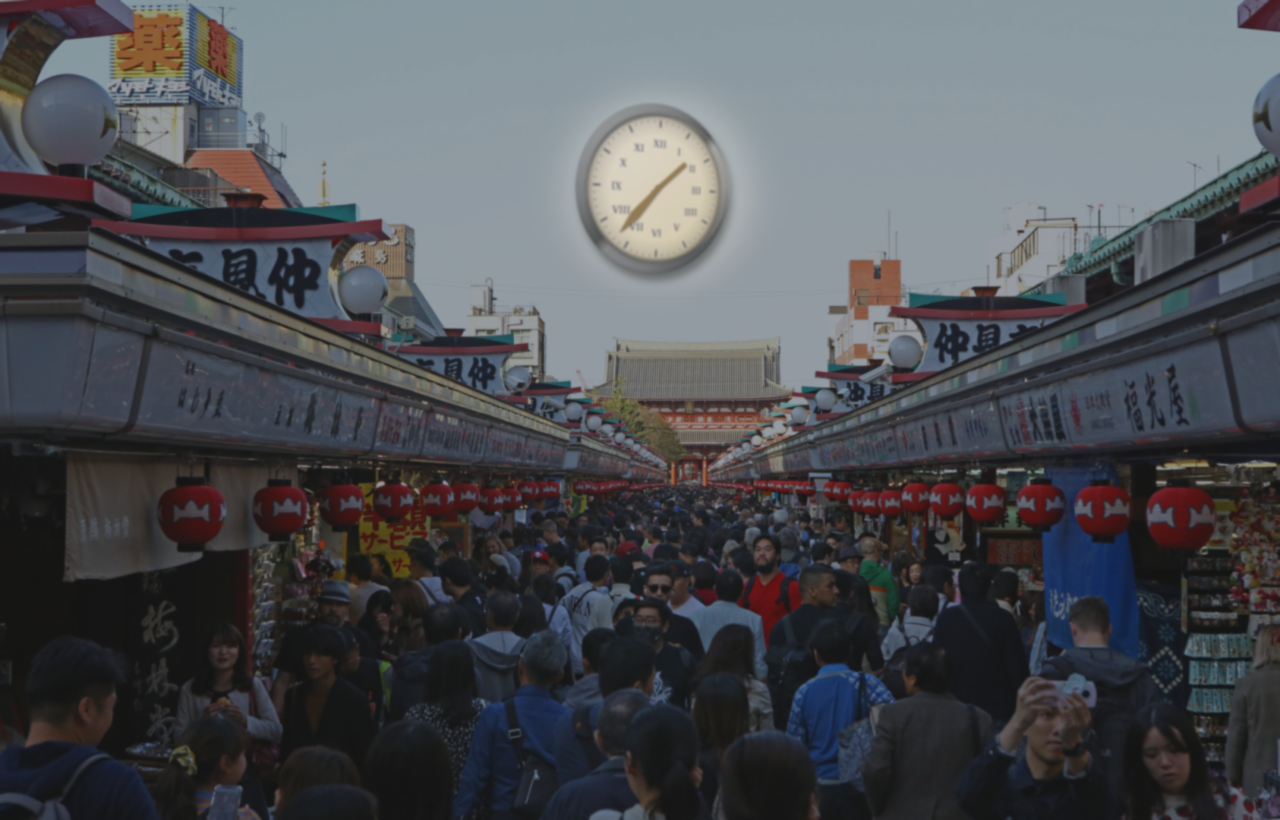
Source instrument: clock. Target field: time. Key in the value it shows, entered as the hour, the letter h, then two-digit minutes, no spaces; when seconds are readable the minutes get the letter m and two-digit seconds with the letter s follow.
1h37
